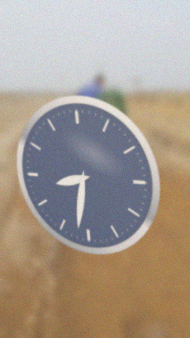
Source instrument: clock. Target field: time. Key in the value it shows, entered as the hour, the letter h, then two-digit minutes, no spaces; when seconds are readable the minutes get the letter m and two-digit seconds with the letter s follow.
8h32
